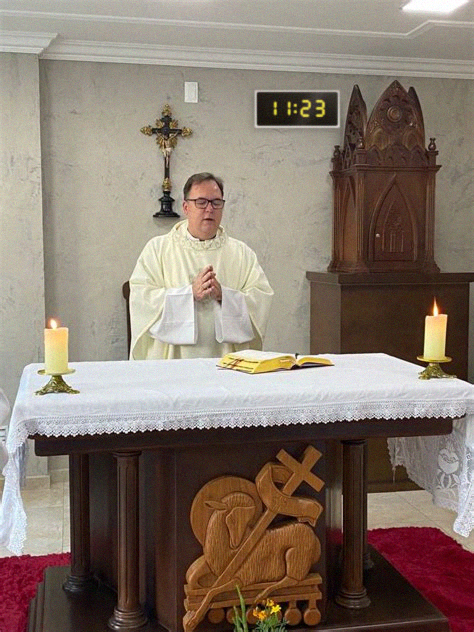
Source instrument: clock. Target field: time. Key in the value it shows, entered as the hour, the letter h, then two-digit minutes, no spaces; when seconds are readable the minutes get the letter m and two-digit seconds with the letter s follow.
11h23
